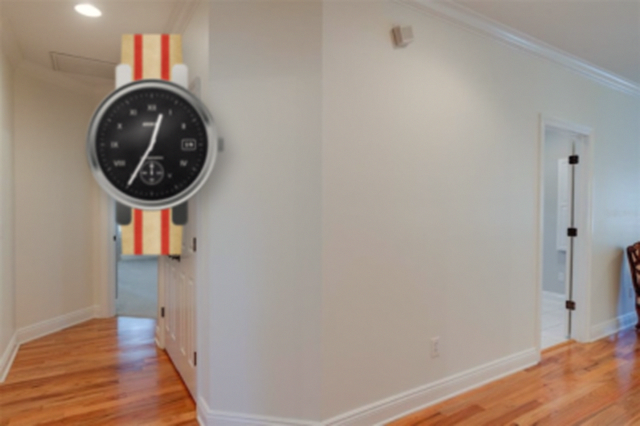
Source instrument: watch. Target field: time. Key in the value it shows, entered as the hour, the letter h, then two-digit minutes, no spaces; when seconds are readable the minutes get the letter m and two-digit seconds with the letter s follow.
12h35
